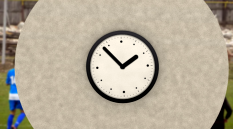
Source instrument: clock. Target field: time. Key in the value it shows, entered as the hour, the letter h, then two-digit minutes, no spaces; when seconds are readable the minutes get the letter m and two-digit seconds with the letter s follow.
1h53
